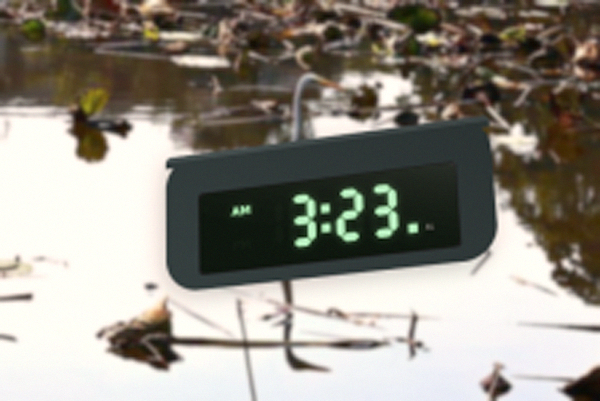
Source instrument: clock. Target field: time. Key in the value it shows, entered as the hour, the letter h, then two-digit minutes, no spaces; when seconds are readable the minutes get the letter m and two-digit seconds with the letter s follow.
3h23
